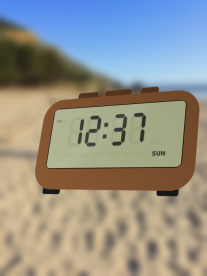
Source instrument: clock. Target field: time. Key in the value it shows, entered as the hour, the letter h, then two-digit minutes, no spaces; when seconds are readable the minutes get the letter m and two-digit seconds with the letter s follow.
12h37
